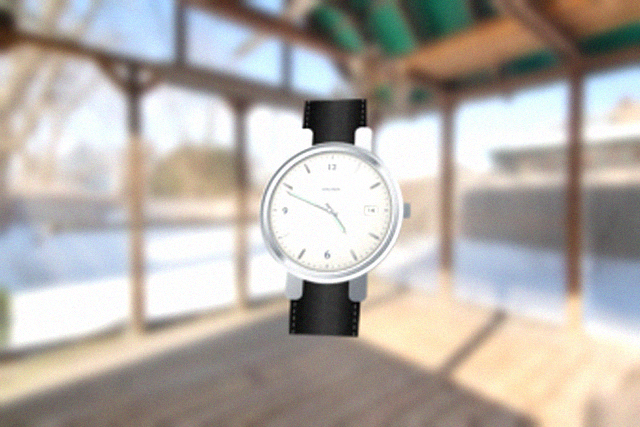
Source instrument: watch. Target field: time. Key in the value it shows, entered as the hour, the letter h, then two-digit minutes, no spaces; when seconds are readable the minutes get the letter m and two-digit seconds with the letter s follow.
4h49
